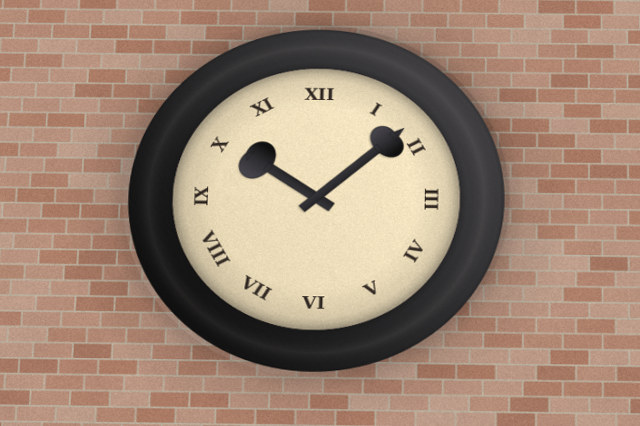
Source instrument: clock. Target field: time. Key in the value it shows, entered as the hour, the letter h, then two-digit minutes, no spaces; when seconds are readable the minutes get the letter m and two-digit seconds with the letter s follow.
10h08
